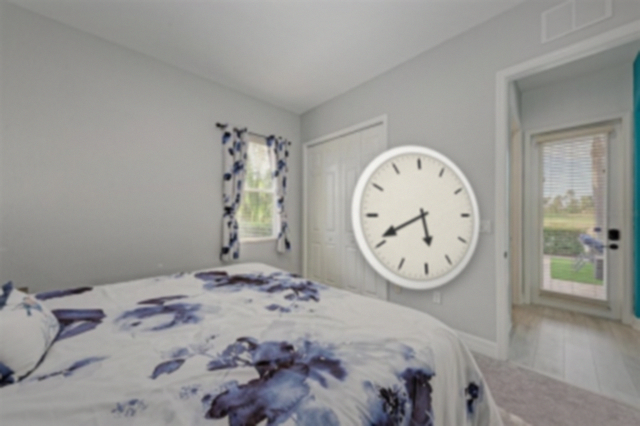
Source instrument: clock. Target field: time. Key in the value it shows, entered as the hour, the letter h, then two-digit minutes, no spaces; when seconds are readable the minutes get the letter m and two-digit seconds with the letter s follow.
5h41
